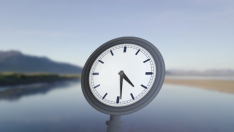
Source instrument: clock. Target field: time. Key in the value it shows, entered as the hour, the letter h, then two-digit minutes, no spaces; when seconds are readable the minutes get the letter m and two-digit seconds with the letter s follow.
4h29
